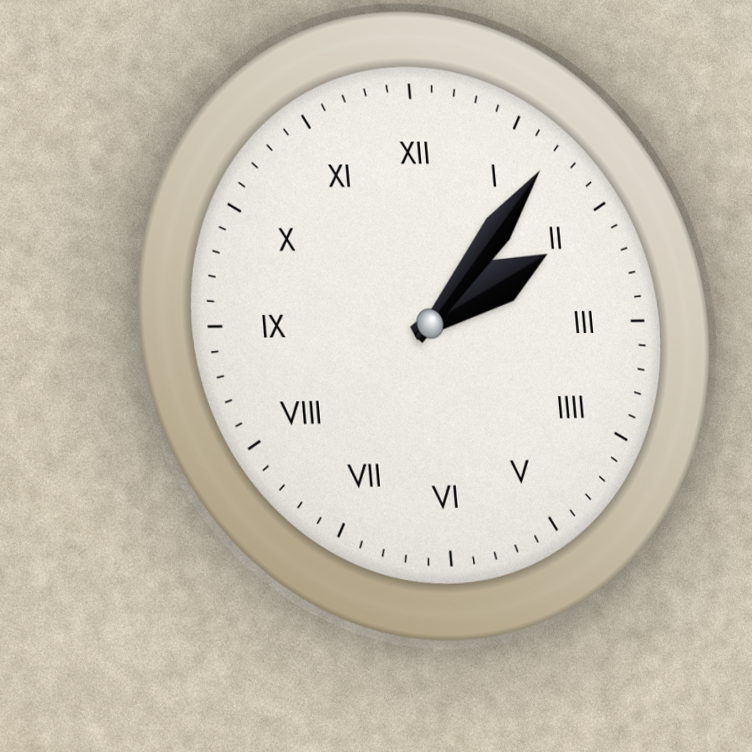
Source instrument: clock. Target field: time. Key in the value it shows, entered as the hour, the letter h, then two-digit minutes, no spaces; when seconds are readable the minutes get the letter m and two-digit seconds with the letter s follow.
2h07
